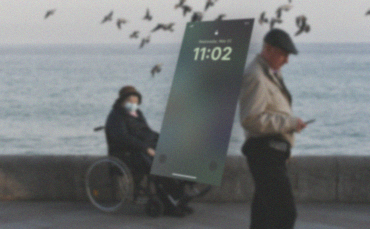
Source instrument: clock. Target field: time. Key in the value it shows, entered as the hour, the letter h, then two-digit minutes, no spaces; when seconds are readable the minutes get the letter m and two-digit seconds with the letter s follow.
11h02
